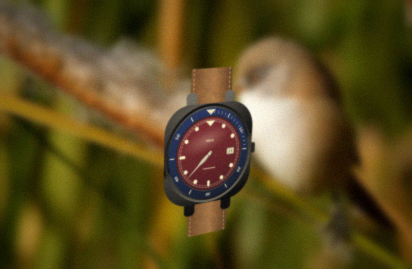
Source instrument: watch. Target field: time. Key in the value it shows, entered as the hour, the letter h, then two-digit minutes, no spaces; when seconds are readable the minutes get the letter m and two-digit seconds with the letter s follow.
7h38
